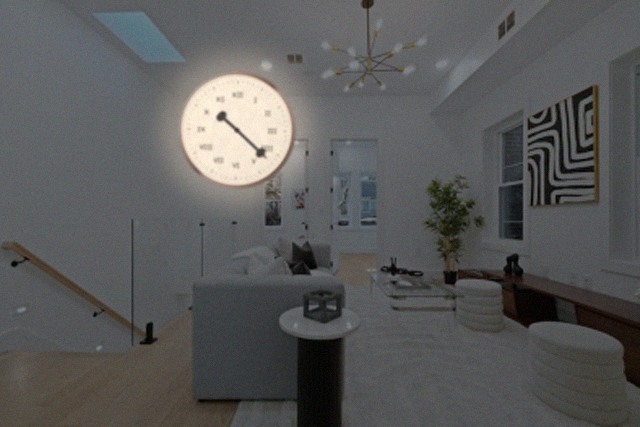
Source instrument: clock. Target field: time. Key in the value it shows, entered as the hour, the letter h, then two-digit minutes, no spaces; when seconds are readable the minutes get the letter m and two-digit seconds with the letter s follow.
10h22
